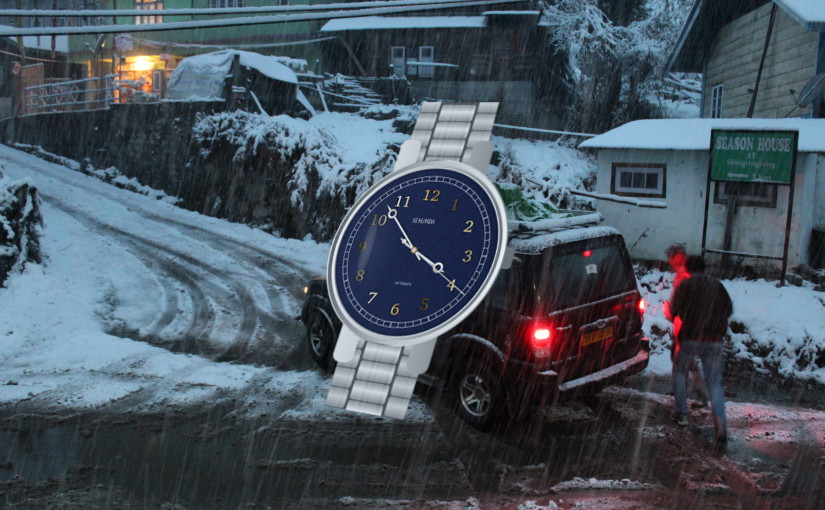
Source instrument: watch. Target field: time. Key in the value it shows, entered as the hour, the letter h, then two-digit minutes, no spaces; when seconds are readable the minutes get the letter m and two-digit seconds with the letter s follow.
3h52m20s
